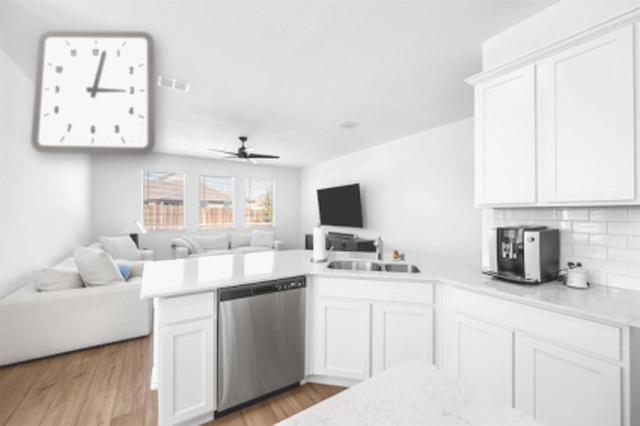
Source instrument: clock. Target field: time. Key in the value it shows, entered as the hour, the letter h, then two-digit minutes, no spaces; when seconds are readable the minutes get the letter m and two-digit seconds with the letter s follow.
3h02
